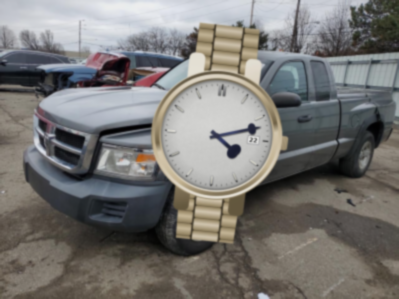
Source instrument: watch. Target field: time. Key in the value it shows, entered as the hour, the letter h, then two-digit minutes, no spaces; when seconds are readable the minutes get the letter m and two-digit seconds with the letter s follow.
4h12
